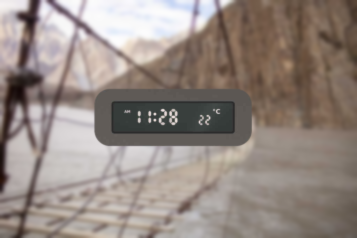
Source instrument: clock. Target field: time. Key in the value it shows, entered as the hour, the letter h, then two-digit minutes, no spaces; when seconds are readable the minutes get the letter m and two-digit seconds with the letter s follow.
11h28
